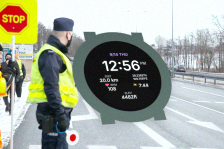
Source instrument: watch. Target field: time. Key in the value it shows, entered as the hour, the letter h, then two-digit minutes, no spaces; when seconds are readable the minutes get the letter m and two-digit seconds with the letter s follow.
12h56
